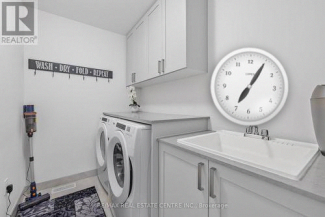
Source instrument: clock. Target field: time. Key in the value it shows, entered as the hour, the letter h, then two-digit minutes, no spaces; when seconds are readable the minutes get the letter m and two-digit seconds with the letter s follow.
7h05
